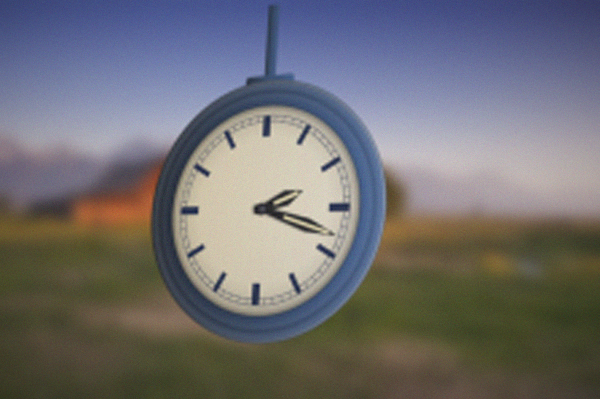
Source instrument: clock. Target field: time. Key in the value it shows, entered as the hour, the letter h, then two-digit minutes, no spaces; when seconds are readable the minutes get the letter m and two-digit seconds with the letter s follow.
2h18
